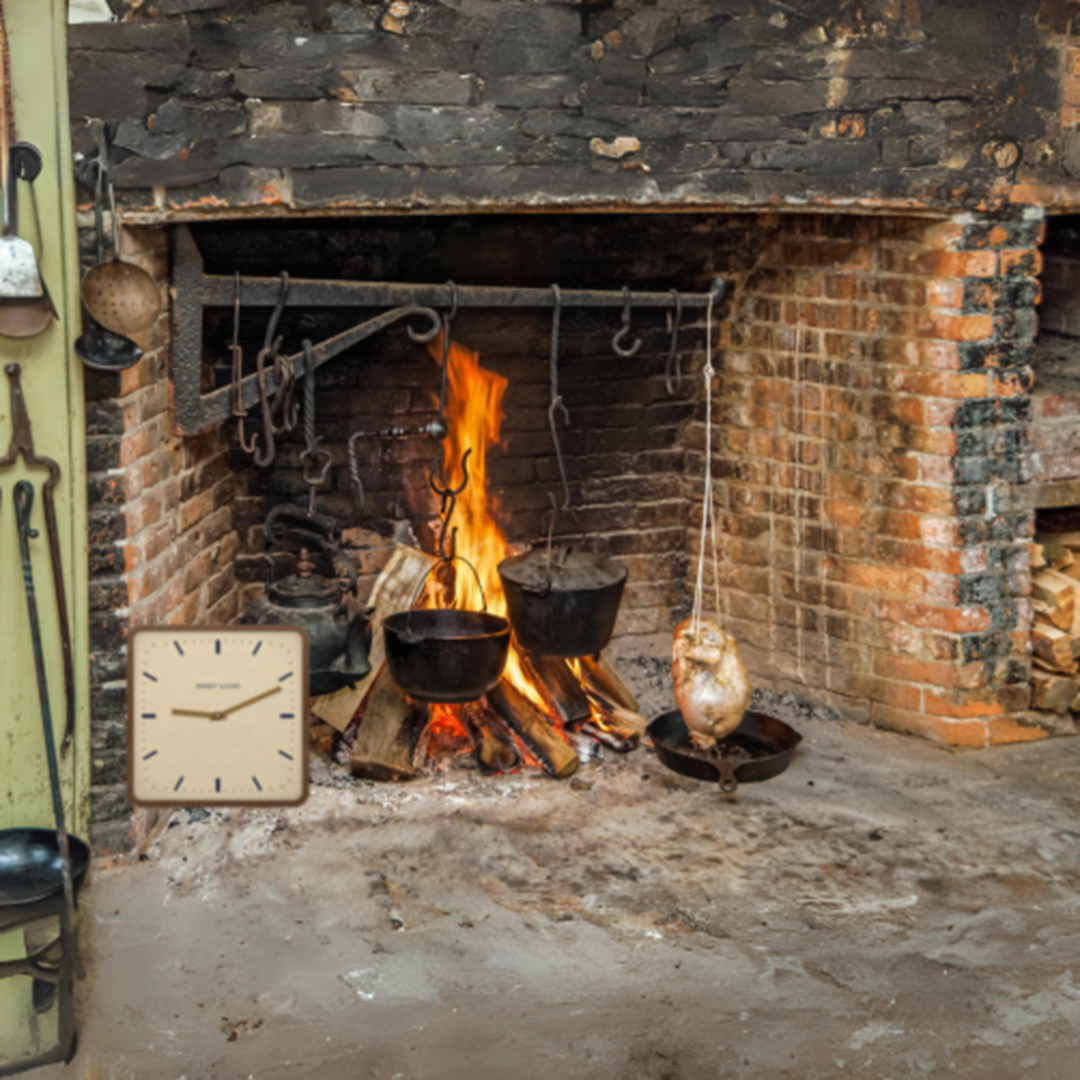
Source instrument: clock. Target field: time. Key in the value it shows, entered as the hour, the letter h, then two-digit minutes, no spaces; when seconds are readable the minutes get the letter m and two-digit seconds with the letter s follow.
9h11
